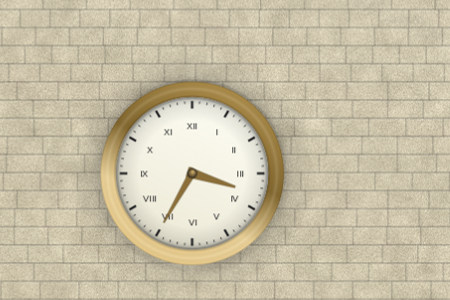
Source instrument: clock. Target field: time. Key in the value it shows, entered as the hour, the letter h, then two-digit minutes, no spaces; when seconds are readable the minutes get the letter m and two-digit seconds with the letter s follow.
3h35
